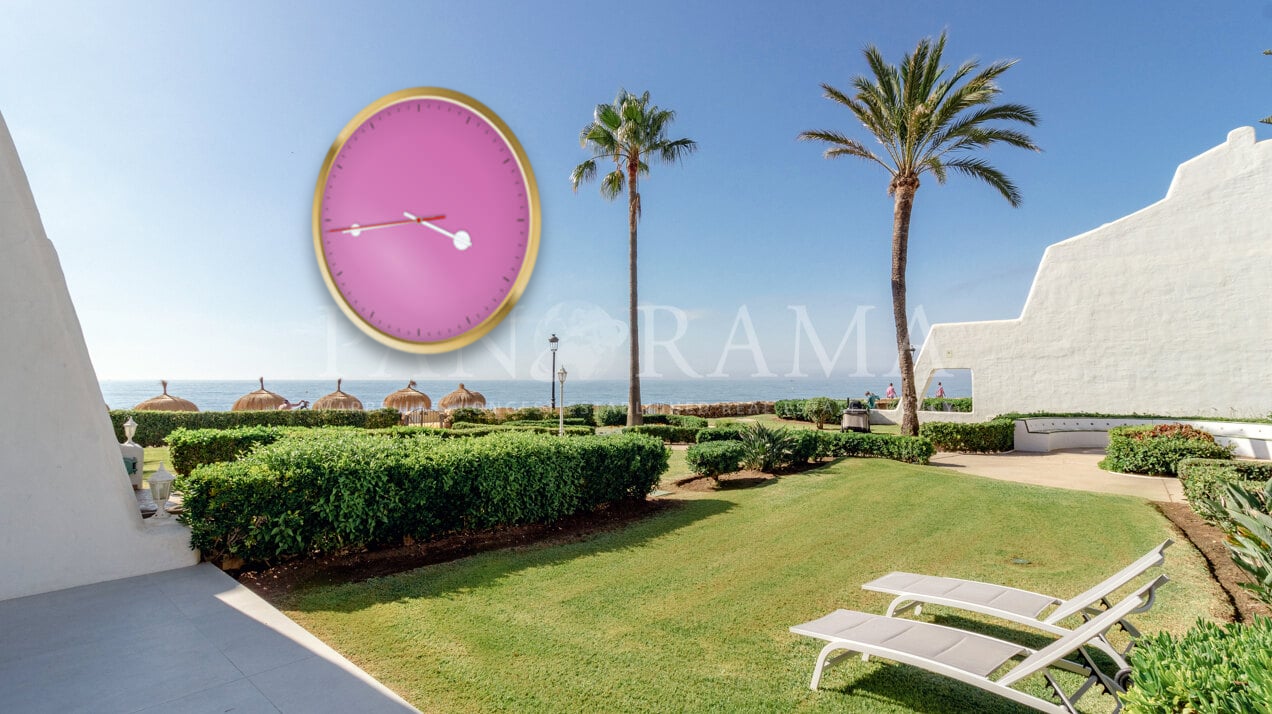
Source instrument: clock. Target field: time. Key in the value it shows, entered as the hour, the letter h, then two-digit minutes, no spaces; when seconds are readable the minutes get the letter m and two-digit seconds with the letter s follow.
3h43m44s
